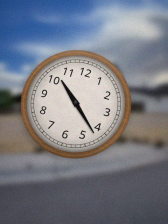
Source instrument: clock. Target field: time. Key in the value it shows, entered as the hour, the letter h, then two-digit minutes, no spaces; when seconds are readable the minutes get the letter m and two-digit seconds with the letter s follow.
10h22
